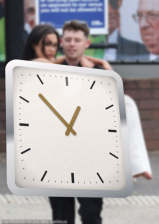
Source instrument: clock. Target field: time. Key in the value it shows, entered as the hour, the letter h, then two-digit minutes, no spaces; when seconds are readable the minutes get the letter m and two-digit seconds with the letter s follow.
12h53
